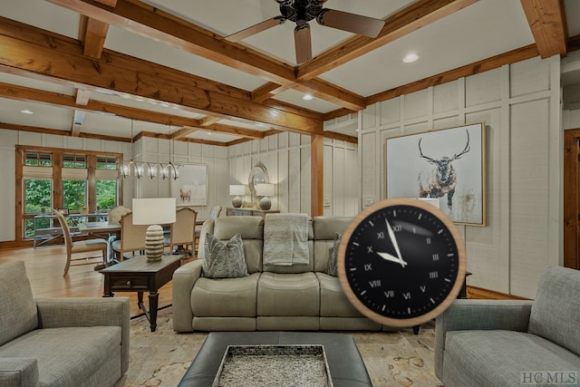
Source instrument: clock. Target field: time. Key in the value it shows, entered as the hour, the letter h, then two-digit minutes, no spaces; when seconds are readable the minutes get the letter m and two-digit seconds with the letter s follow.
9h58
